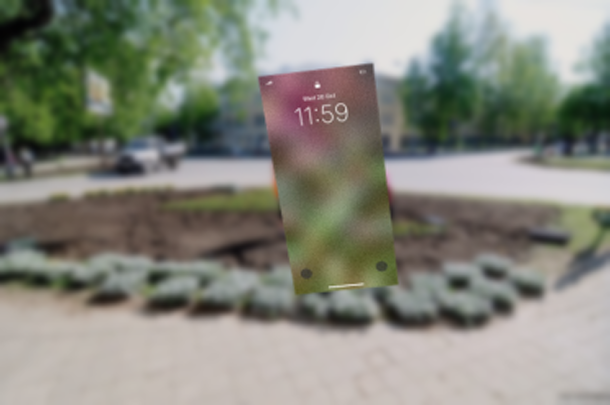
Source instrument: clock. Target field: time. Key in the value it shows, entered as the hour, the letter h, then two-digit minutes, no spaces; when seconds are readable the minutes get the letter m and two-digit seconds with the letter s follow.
11h59
